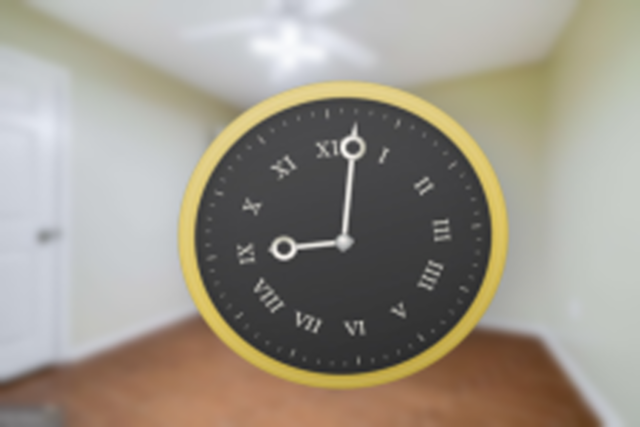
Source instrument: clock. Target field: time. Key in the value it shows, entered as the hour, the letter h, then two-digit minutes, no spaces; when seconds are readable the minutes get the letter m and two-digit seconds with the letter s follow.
9h02
